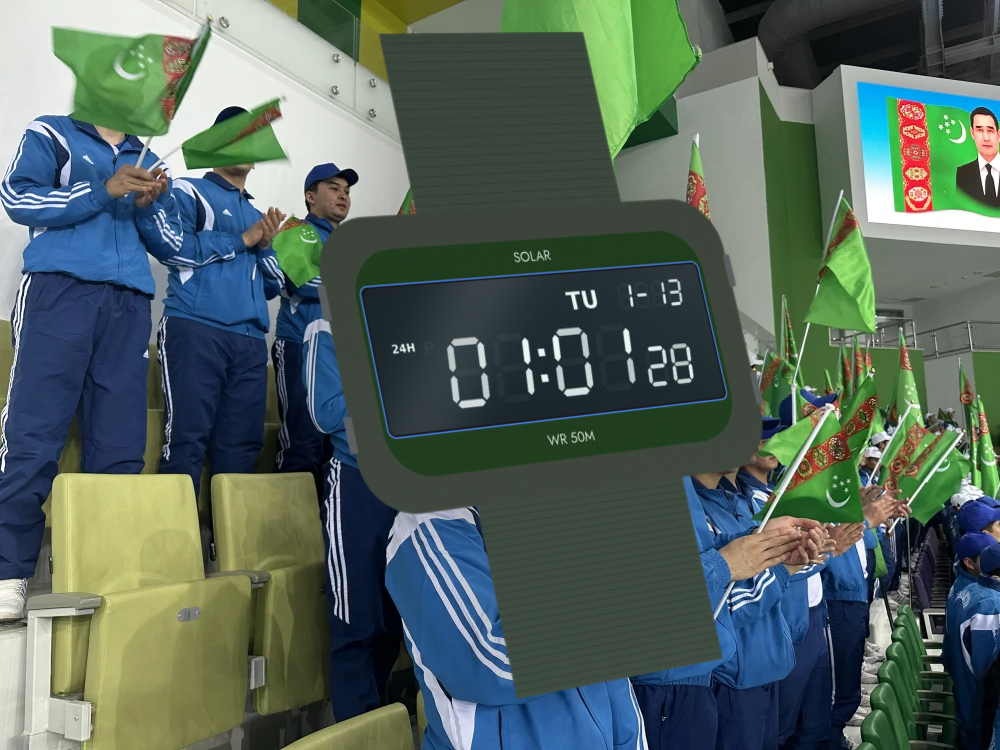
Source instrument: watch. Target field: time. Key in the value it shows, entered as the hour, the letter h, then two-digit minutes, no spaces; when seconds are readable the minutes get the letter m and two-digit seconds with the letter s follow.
1h01m28s
